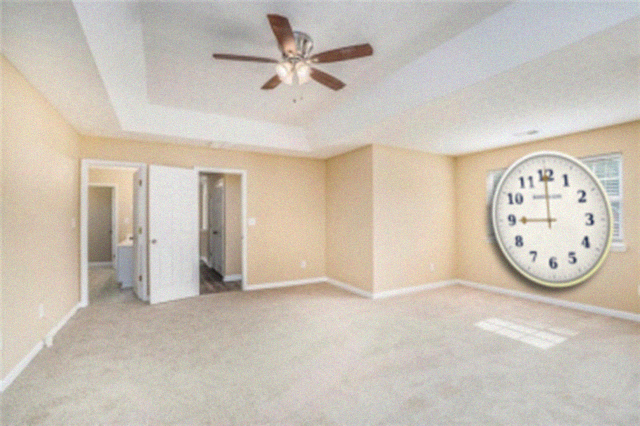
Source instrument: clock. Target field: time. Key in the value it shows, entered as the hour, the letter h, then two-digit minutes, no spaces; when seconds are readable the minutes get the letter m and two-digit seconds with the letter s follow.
9h00
